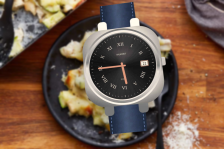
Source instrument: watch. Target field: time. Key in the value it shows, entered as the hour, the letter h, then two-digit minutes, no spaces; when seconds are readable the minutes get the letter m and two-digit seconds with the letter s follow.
5h45
